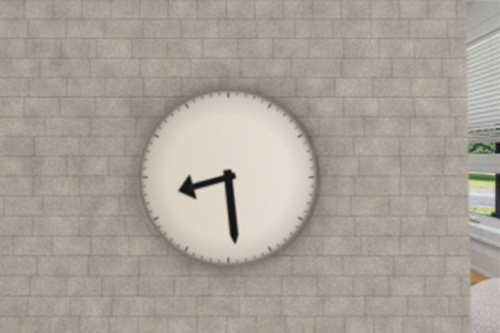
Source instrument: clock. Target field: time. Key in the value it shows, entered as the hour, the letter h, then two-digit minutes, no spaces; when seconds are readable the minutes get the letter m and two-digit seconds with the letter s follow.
8h29
